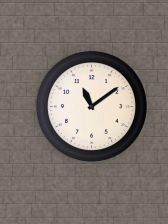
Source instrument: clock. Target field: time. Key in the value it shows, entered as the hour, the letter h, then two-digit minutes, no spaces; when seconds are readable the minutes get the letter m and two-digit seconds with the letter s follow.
11h09
